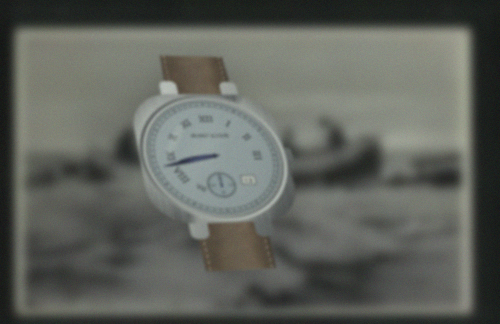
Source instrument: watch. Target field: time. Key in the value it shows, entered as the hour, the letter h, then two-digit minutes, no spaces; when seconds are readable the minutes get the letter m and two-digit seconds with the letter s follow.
8h43
